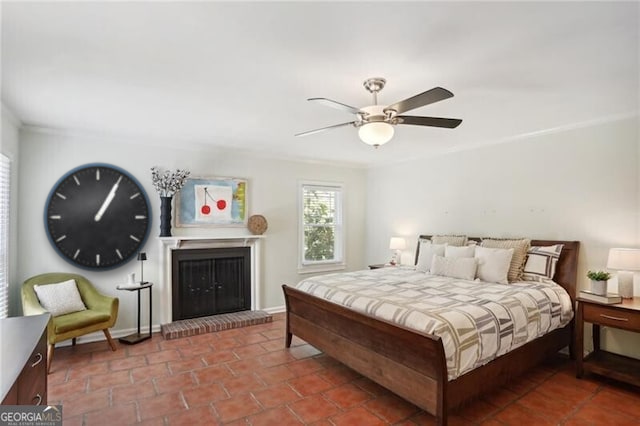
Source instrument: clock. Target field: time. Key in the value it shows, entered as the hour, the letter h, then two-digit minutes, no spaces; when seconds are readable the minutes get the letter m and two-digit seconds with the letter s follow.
1h05
